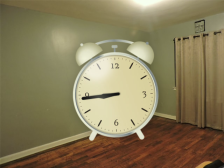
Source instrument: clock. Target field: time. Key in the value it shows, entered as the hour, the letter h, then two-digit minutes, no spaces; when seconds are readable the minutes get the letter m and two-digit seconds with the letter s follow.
8h44
